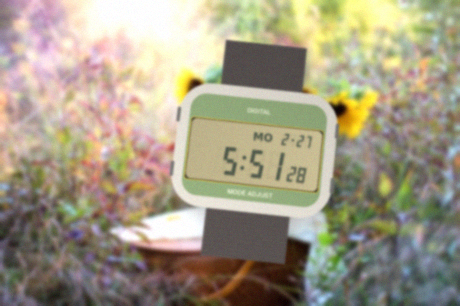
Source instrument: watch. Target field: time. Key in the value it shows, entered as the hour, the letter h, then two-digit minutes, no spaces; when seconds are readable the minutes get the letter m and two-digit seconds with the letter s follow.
5h51m28s
